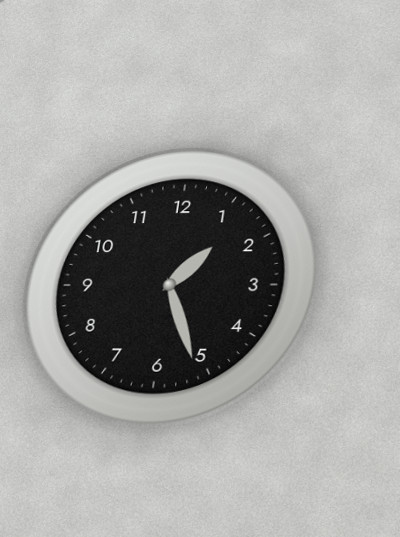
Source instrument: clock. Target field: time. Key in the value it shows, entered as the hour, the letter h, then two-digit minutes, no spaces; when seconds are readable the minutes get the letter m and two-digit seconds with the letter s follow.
1h26
